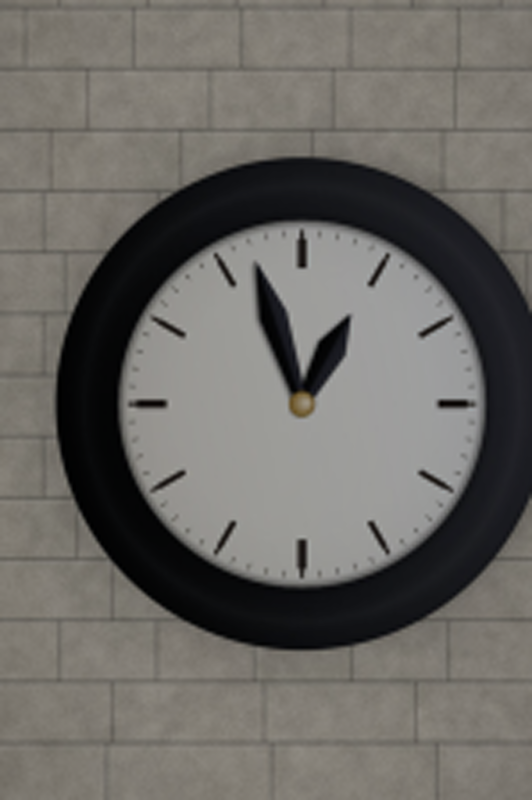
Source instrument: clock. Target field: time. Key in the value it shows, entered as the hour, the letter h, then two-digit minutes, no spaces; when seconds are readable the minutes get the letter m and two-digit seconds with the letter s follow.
12h57
